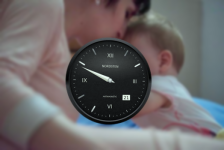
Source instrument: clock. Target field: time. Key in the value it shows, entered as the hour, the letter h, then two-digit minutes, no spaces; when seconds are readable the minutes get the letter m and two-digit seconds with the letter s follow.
9h49
